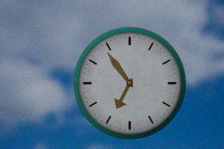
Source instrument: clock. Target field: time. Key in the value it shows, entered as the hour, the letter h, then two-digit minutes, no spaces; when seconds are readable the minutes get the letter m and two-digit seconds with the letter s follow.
6h54
